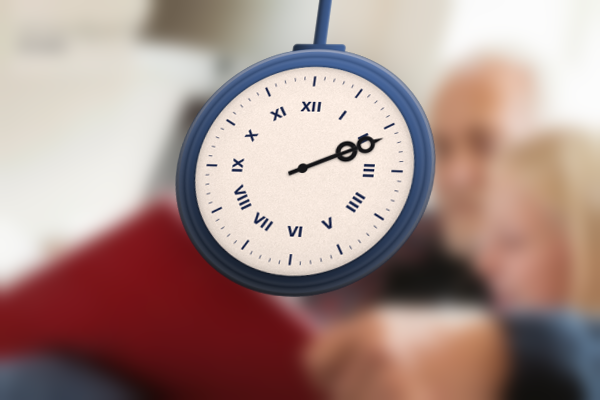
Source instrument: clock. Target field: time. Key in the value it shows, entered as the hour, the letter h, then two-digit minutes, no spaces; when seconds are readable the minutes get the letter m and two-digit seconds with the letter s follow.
2h11
